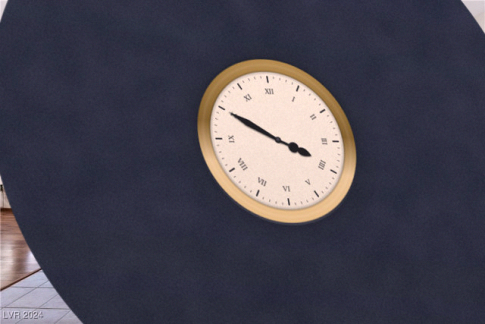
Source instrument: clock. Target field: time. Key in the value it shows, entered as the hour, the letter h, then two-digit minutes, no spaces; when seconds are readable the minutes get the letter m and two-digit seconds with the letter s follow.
3h50
